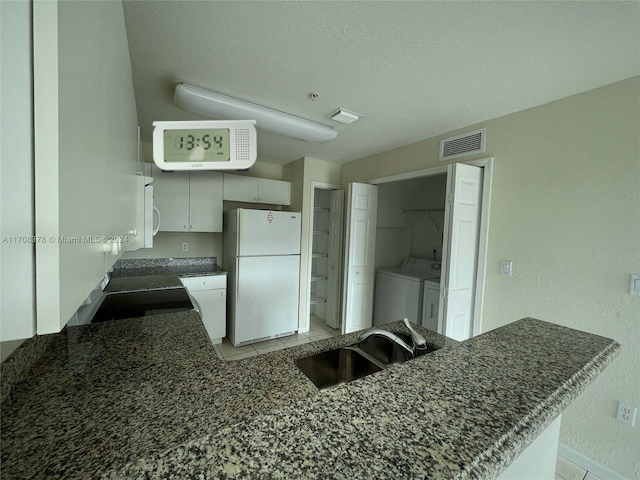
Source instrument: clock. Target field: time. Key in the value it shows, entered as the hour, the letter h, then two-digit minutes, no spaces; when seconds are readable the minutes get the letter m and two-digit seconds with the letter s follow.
13h54
